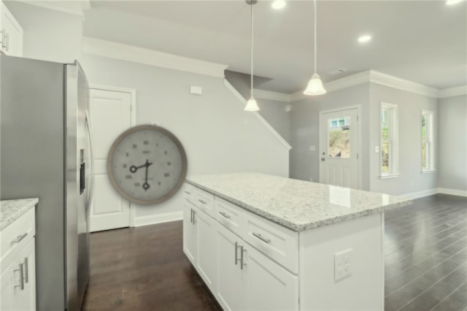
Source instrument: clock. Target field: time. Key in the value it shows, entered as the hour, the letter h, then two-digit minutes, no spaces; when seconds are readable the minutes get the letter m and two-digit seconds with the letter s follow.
8h31
